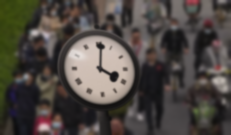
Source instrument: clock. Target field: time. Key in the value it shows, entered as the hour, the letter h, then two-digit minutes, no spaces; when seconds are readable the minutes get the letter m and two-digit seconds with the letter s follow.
4h01
